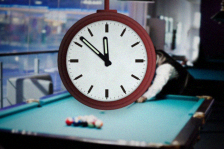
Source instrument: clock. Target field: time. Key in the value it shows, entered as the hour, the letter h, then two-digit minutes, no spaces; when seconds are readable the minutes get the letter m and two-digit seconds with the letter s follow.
11h52
